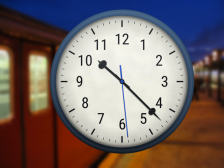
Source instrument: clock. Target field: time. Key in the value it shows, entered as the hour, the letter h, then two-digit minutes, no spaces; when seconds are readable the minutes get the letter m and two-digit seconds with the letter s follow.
10h22m29s
